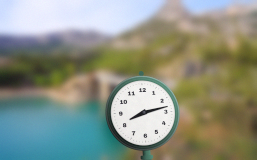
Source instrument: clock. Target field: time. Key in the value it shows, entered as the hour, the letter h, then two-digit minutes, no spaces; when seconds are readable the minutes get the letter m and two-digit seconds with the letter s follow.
8h13
